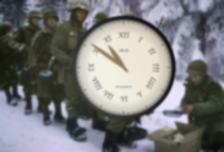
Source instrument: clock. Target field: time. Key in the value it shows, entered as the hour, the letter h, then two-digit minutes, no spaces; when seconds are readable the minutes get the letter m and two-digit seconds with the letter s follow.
10h51
